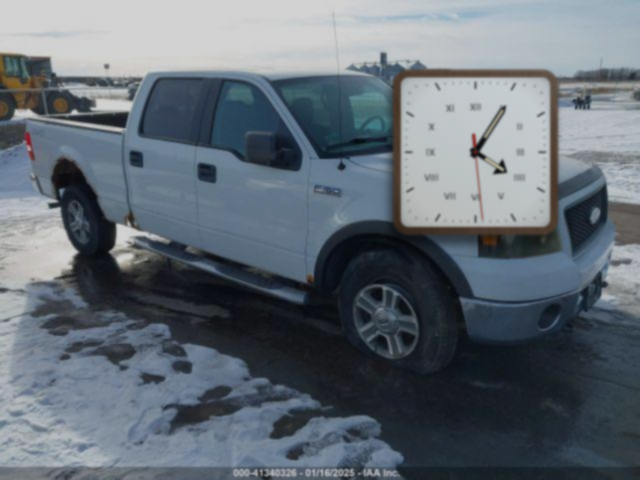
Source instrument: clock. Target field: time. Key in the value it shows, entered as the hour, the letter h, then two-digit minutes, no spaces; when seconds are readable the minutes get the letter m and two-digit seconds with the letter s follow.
4h05m29s
